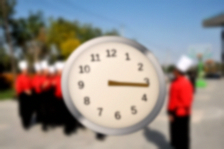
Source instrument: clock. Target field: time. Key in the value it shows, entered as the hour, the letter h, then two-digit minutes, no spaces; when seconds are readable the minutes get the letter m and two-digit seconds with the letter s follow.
3h16
